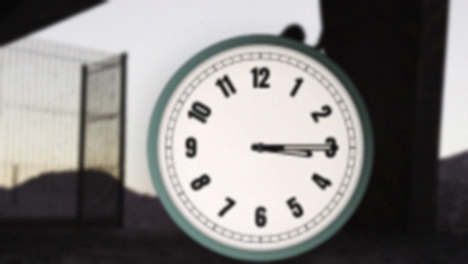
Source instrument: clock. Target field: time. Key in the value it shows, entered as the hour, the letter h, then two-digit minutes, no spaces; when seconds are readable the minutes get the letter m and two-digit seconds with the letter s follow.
3h15
